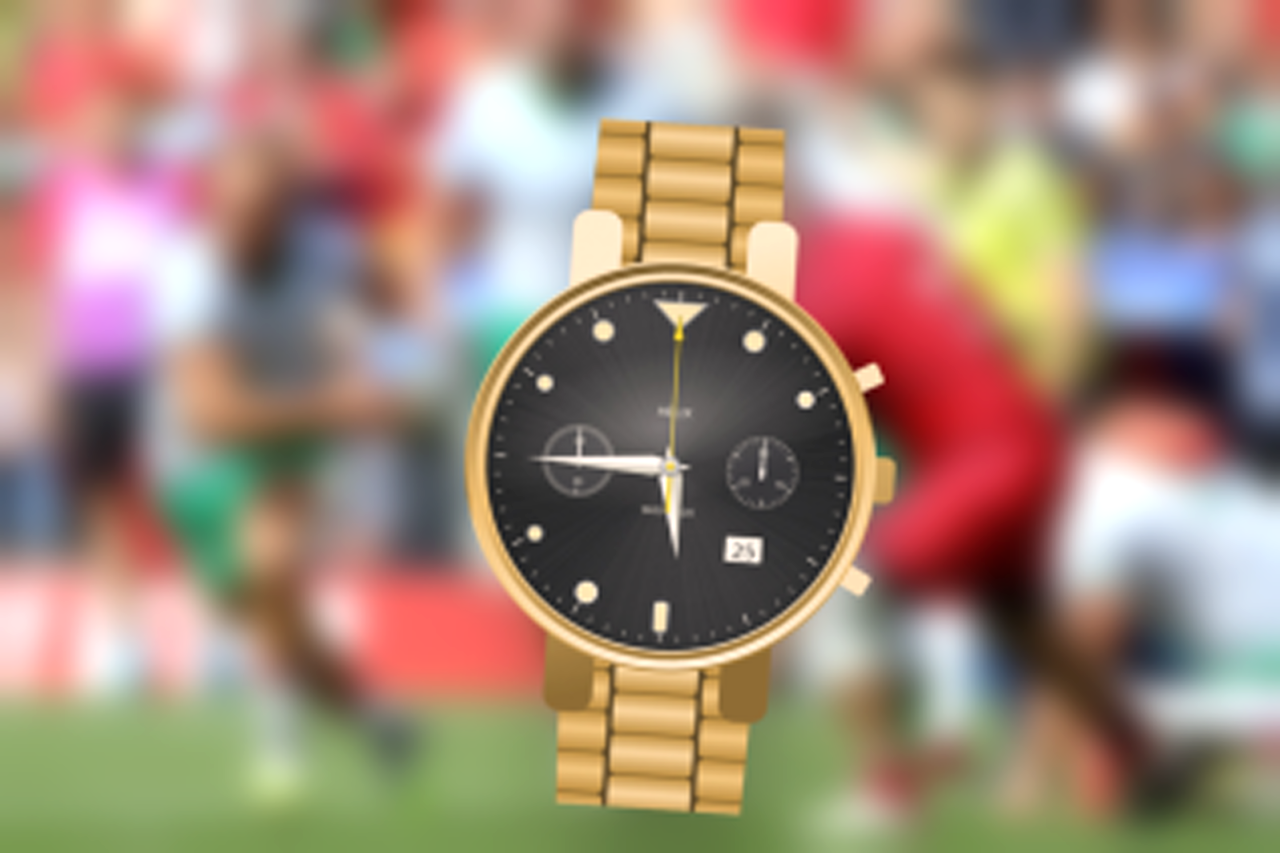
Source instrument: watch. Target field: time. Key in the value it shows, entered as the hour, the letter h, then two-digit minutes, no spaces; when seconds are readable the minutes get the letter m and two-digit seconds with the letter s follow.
5h45
